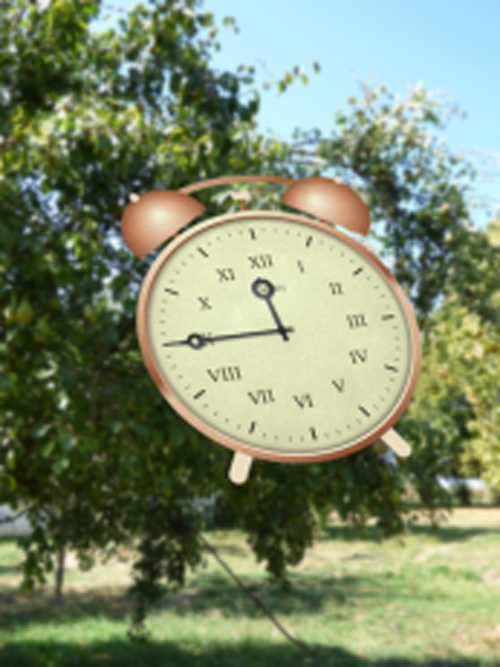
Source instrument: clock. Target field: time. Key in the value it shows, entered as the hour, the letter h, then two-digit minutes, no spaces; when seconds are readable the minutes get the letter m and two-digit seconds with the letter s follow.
11h45
